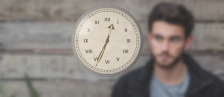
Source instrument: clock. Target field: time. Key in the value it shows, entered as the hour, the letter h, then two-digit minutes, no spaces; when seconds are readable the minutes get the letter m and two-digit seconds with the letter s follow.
12h34
